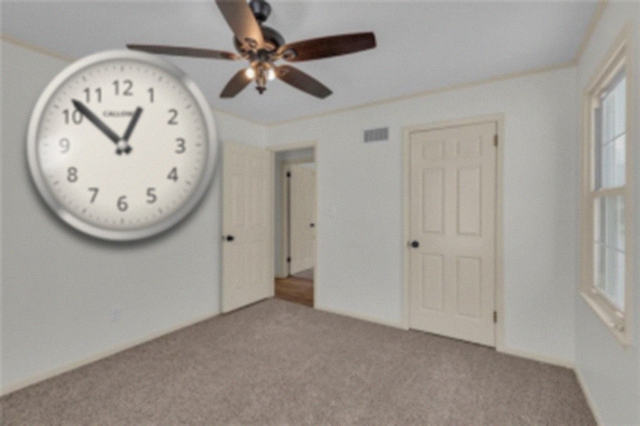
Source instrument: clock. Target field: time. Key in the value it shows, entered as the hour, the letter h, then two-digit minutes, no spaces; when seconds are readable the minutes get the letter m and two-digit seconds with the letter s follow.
12h52
